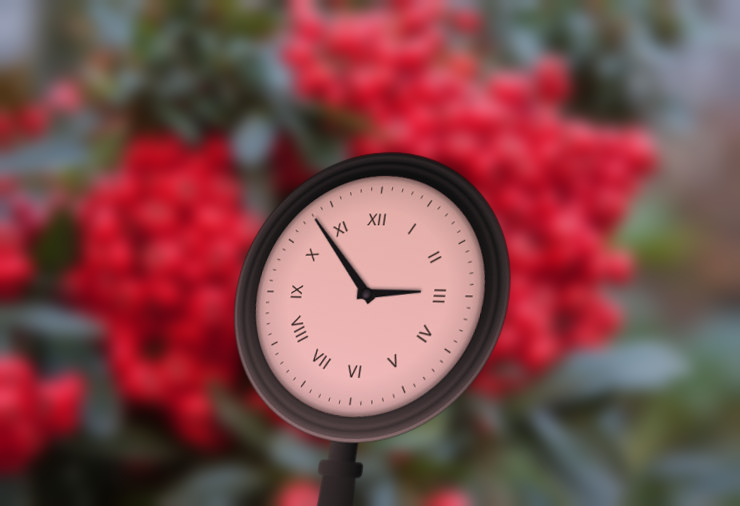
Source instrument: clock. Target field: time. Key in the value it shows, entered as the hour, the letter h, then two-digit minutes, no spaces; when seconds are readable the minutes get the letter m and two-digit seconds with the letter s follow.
2h53
